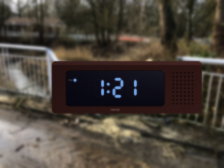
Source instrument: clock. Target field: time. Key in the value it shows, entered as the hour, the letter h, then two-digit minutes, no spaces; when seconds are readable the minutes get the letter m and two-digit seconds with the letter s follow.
1h21
